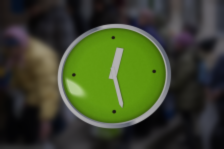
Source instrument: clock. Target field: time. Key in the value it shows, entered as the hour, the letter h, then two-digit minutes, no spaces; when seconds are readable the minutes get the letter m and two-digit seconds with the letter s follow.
12h28
